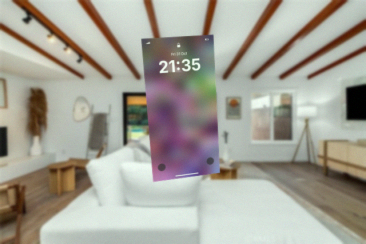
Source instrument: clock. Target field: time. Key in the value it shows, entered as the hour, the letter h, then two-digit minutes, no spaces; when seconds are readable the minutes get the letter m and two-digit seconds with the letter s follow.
21h35
